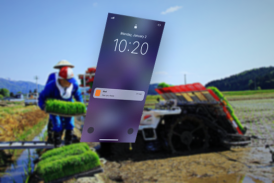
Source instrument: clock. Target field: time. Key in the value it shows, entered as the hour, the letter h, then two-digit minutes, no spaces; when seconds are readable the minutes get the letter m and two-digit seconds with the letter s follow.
10h20
